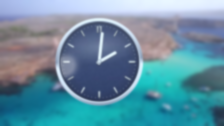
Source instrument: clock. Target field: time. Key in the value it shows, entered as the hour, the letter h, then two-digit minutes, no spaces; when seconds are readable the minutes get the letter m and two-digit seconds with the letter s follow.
2h01
